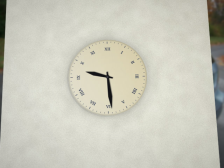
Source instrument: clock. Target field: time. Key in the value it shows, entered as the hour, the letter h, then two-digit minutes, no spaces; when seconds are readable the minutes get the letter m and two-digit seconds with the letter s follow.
9h29
